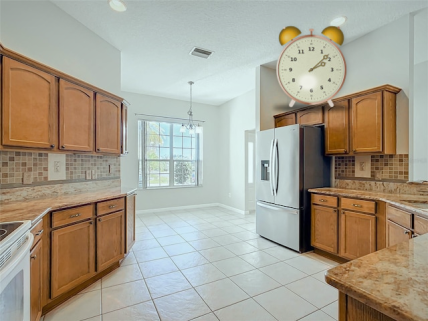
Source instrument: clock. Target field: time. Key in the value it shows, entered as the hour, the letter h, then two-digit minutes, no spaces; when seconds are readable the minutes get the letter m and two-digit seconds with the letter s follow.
2h08
